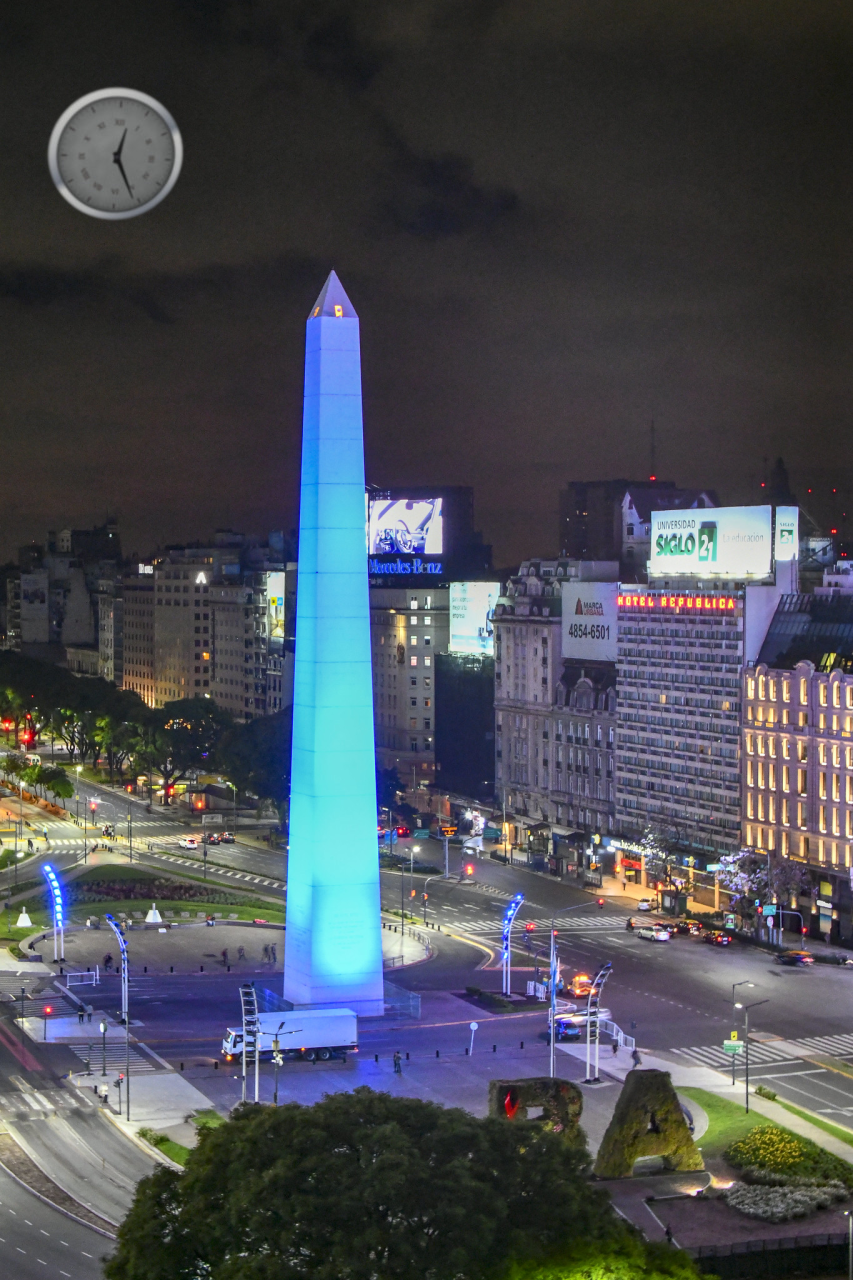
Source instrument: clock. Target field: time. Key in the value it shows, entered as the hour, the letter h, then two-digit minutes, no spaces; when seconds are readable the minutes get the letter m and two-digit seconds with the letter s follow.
12h26
